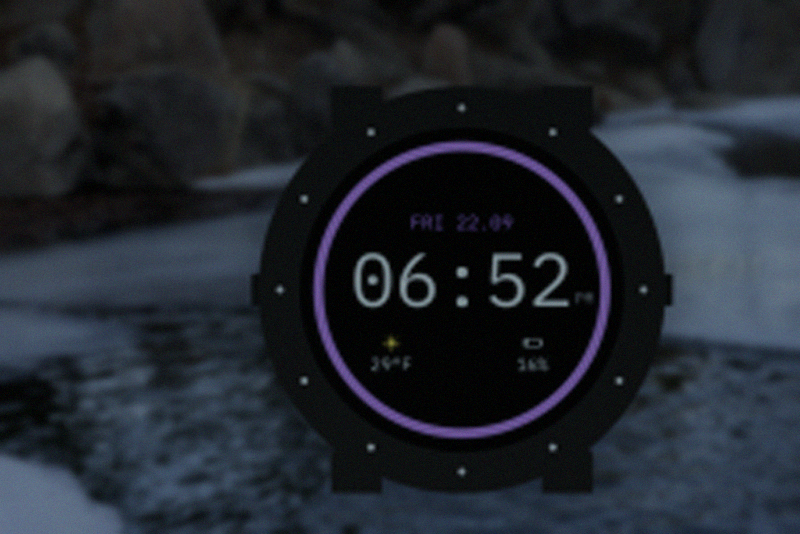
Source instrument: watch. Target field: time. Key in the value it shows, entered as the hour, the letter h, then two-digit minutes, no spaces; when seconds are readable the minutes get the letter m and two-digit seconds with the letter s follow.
6h52
